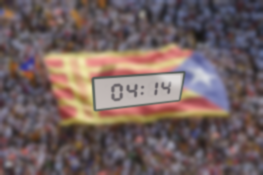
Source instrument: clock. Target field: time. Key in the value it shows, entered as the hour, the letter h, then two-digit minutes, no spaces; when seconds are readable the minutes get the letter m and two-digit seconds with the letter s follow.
4h14
